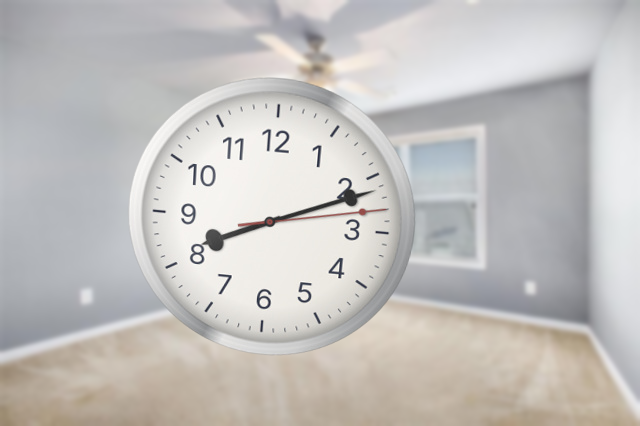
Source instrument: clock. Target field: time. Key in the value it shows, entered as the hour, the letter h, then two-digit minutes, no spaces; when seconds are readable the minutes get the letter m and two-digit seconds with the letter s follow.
8h11m13s
